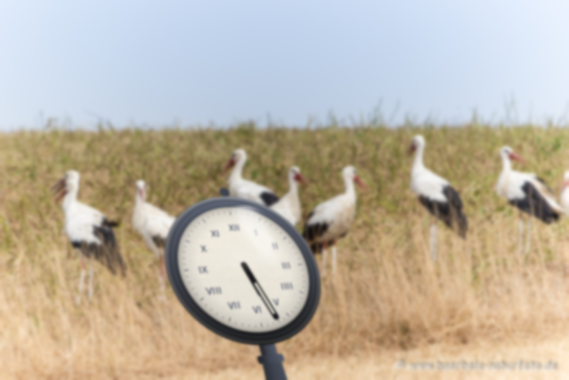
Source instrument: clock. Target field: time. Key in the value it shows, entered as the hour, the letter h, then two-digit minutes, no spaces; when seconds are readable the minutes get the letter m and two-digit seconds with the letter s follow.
5h27
